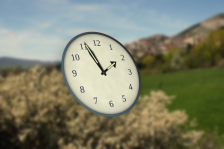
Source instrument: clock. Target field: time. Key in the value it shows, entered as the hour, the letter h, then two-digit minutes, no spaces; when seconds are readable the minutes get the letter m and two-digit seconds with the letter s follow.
1h56
